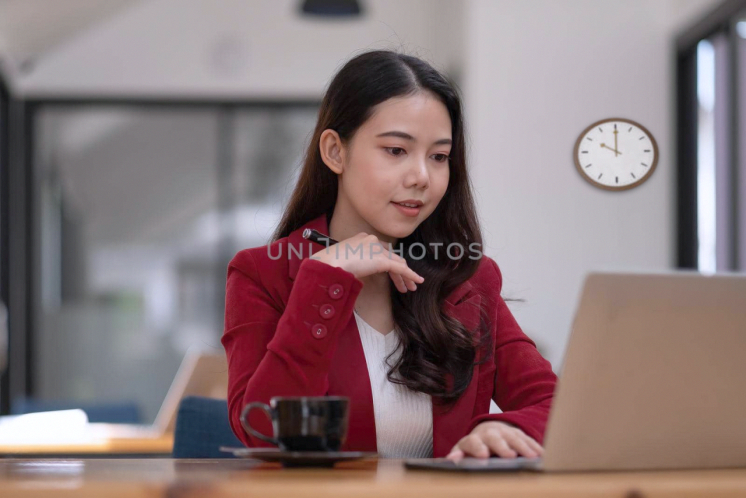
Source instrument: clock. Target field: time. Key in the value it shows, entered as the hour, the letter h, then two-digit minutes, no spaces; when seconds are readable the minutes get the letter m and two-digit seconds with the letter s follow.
10h00
